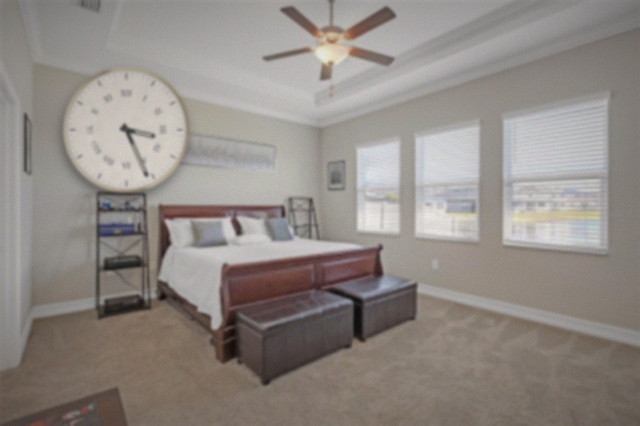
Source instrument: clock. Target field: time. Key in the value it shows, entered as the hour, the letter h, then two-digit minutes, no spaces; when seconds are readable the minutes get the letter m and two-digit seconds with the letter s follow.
3h26
